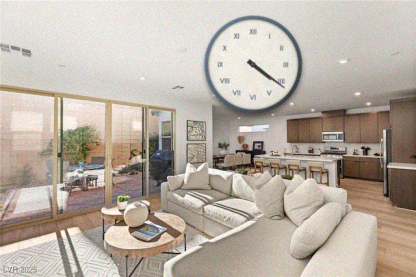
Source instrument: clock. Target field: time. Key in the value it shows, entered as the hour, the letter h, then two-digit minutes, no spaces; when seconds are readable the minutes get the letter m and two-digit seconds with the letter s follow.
4h21
